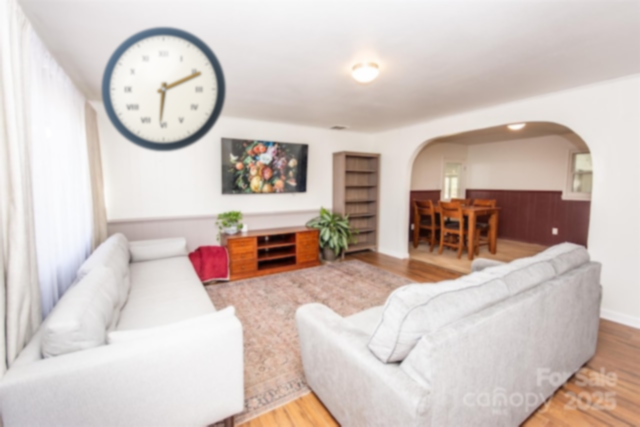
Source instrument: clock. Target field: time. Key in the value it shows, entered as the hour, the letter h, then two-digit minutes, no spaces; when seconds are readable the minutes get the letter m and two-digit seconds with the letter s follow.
6h11
